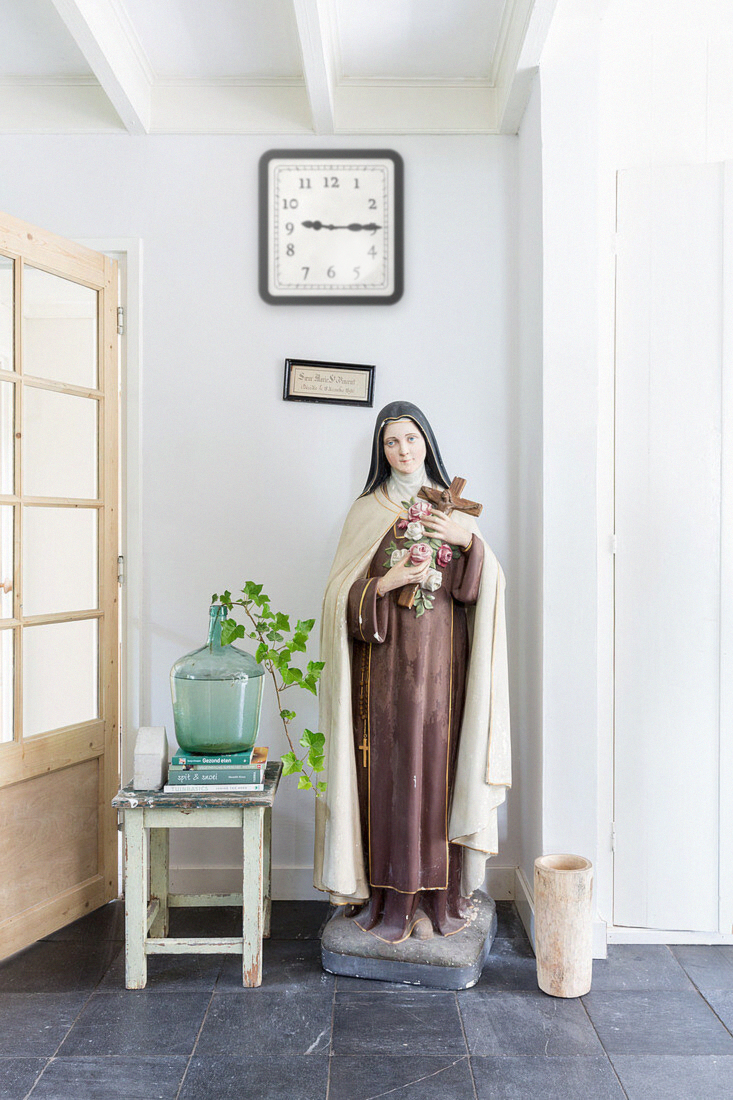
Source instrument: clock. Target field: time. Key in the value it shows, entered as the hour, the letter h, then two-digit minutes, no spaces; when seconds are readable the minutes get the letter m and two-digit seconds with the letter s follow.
9h15
